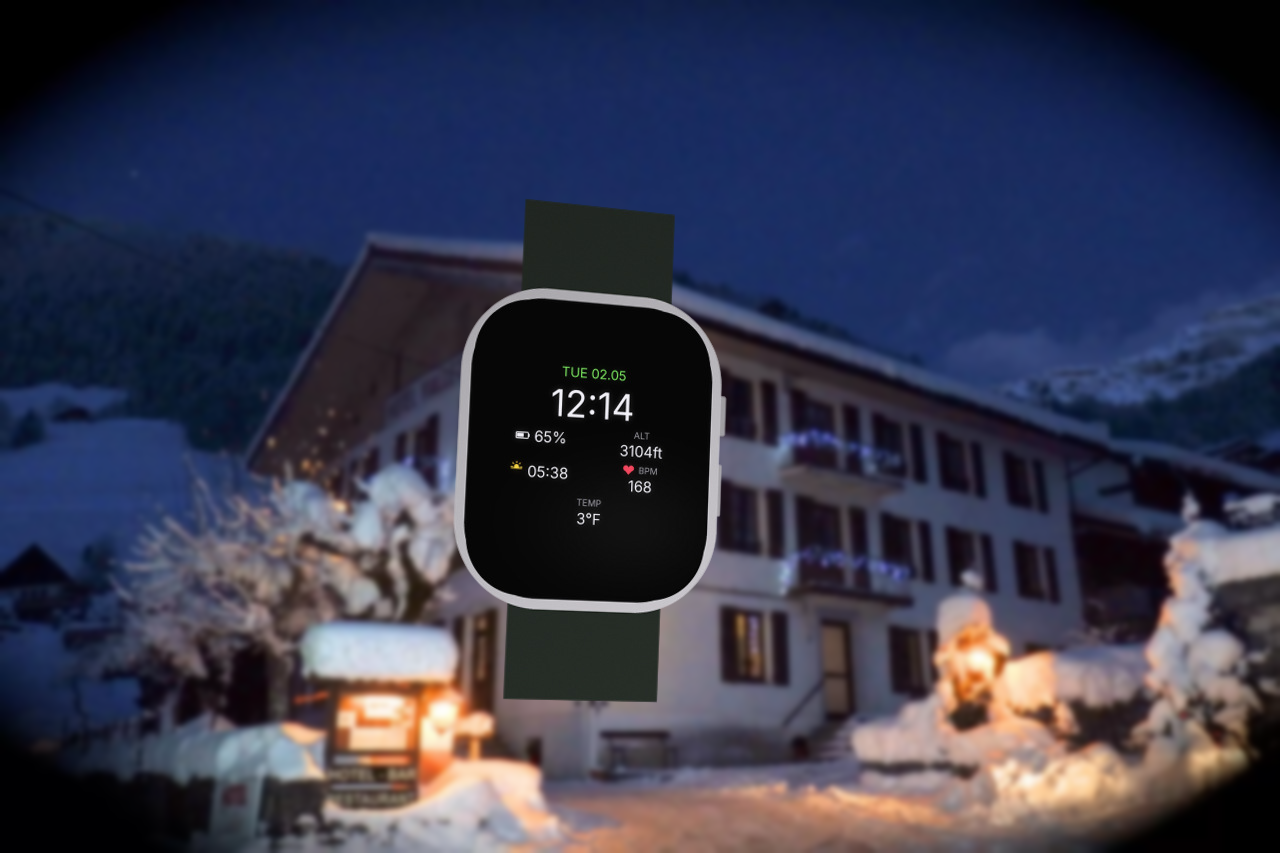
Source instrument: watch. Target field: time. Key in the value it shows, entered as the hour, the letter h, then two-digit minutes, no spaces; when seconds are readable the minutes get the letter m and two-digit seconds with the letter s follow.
12h14
